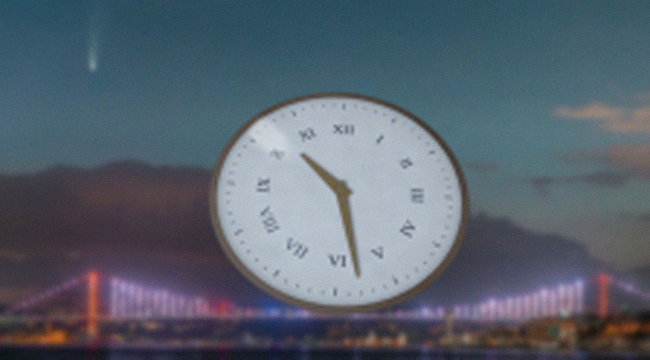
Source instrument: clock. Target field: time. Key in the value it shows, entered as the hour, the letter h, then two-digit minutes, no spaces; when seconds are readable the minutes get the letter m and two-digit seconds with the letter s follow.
10h28
